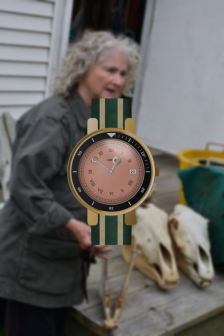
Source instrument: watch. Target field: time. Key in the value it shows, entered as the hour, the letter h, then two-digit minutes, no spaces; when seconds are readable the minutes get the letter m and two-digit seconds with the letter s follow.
12h51
